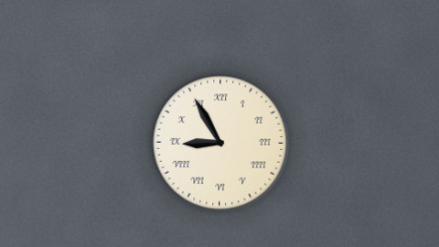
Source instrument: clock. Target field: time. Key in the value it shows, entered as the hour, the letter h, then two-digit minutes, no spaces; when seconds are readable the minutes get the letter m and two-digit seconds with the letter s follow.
8h55
